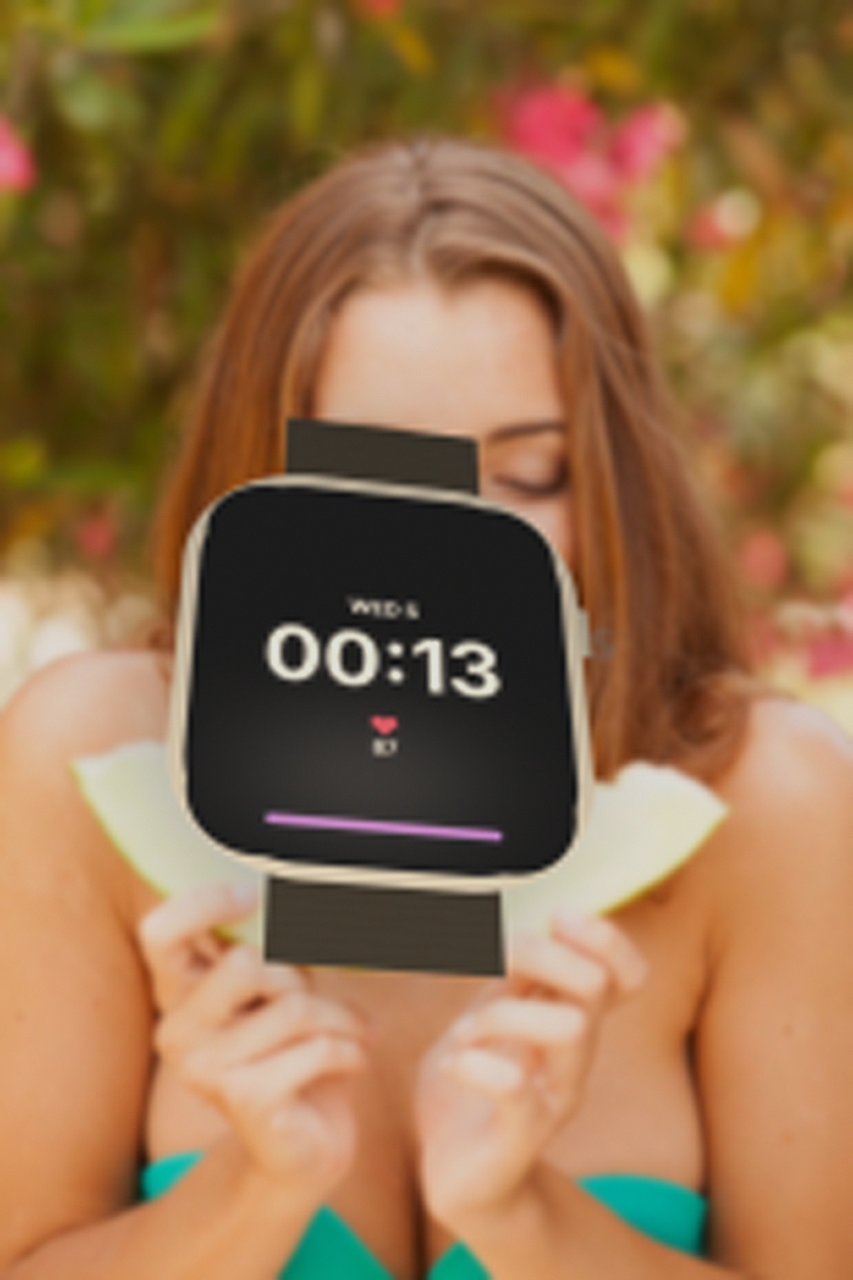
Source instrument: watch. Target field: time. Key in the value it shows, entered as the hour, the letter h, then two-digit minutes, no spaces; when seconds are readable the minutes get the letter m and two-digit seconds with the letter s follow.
0h13
